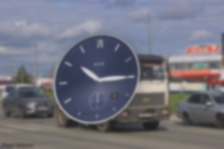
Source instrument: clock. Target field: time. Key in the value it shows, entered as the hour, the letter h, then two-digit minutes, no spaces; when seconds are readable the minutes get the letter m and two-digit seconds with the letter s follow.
10h15
